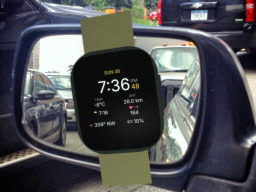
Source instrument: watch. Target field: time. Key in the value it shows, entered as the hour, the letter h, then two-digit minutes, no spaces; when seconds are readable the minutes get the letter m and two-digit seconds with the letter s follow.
7h36
